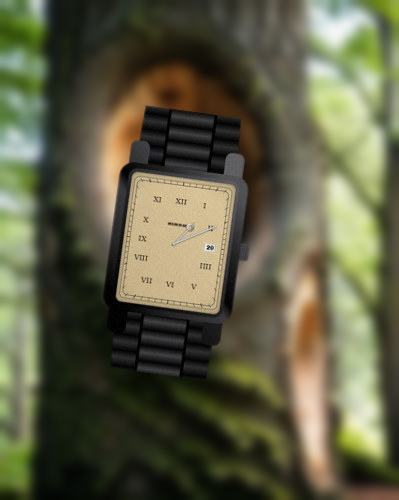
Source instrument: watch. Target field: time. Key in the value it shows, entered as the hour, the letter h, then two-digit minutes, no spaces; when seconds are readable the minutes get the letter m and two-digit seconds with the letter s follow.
1h10
